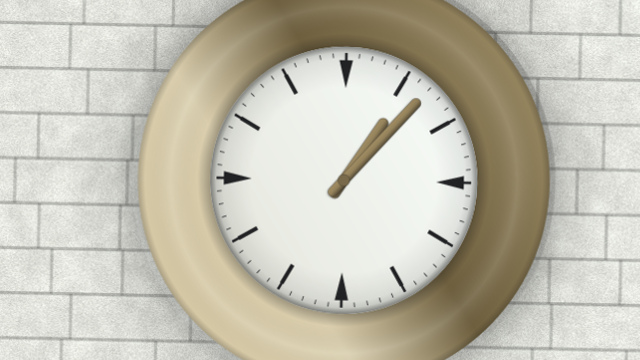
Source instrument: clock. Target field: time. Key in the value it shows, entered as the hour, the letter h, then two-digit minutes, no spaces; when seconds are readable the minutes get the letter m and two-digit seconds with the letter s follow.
1h07
